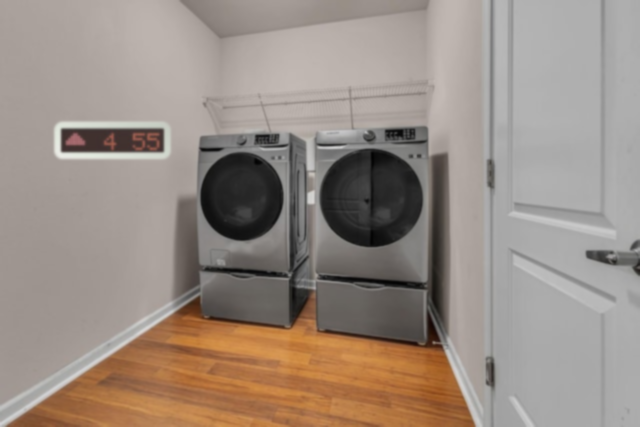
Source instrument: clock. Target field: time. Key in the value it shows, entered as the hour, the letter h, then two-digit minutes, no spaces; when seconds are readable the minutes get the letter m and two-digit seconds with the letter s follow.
4h55
